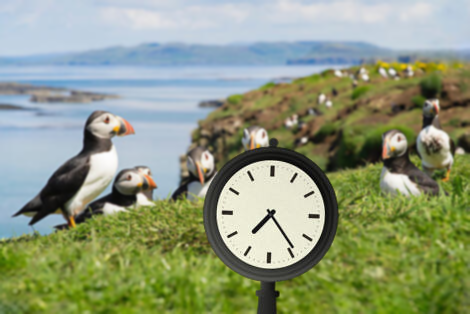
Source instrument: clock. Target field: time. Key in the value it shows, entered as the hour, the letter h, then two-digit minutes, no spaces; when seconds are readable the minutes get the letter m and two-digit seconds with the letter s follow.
7h24
